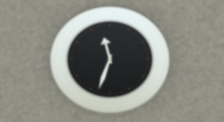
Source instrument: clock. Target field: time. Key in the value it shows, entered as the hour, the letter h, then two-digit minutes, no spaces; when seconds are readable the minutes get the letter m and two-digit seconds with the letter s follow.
11h33
